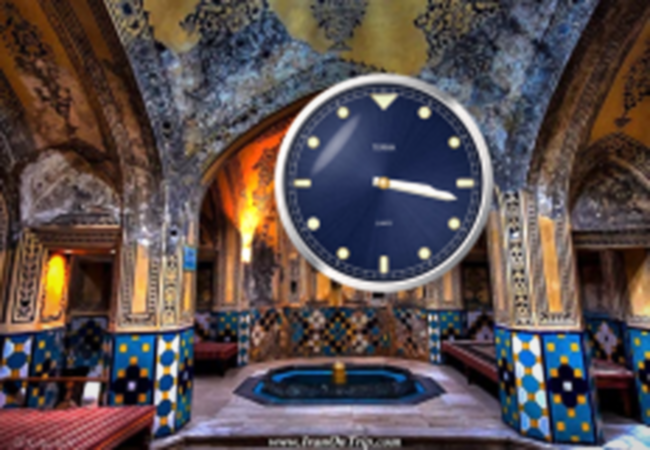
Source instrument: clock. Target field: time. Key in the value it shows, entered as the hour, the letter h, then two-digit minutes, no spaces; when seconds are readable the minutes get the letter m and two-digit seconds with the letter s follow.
3h17
